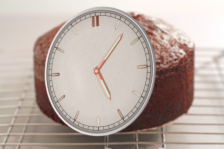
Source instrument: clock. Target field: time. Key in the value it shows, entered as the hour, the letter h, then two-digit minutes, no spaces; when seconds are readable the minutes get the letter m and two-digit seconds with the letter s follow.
5h07
